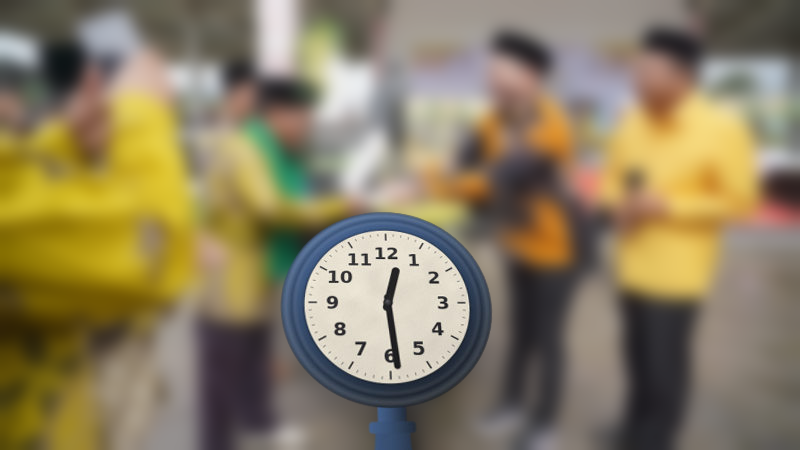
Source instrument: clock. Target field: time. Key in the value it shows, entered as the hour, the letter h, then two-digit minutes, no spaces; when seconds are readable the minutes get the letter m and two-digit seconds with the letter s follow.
12h29
